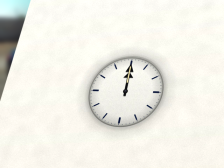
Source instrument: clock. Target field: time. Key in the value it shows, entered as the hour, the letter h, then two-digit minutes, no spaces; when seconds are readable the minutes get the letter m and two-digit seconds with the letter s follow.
12h00
